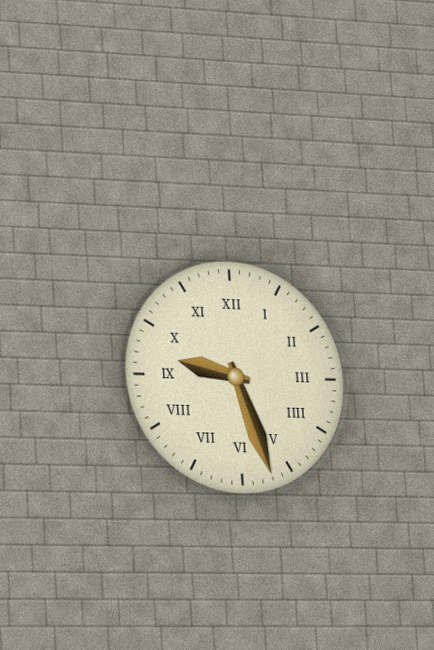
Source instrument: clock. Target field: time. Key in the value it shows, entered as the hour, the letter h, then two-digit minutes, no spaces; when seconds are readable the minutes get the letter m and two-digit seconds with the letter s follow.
9h27
